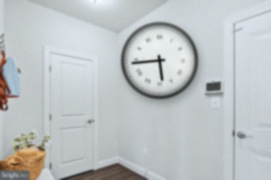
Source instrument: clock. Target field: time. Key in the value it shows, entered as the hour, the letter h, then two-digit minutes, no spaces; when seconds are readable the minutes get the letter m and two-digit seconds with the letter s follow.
5h44
